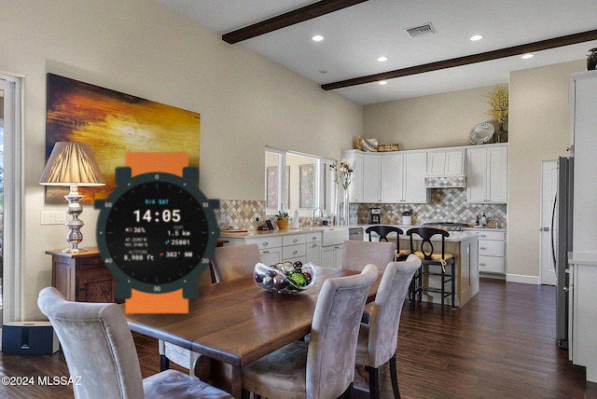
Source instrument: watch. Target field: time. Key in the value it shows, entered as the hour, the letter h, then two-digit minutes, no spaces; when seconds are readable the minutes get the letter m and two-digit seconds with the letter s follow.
14h05
